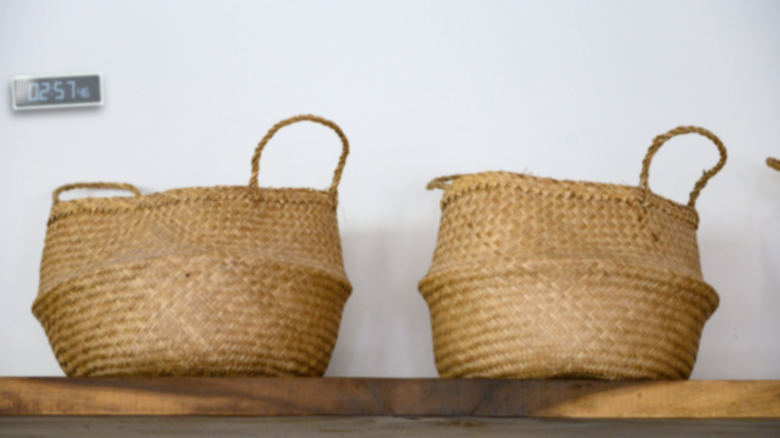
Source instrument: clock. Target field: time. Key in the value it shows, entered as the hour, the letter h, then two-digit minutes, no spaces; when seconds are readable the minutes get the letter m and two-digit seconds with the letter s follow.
2h57
